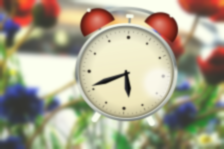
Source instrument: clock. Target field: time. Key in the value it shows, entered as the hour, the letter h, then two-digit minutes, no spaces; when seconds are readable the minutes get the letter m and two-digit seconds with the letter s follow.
5h41
